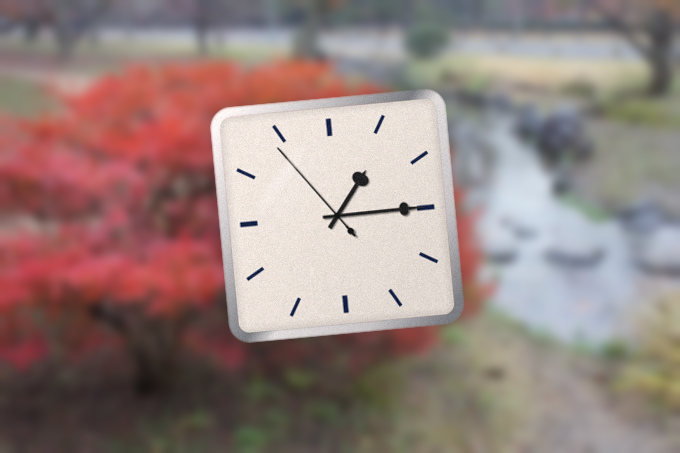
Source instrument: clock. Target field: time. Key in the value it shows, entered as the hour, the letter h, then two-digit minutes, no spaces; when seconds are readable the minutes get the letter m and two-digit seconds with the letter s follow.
1h14m54s
